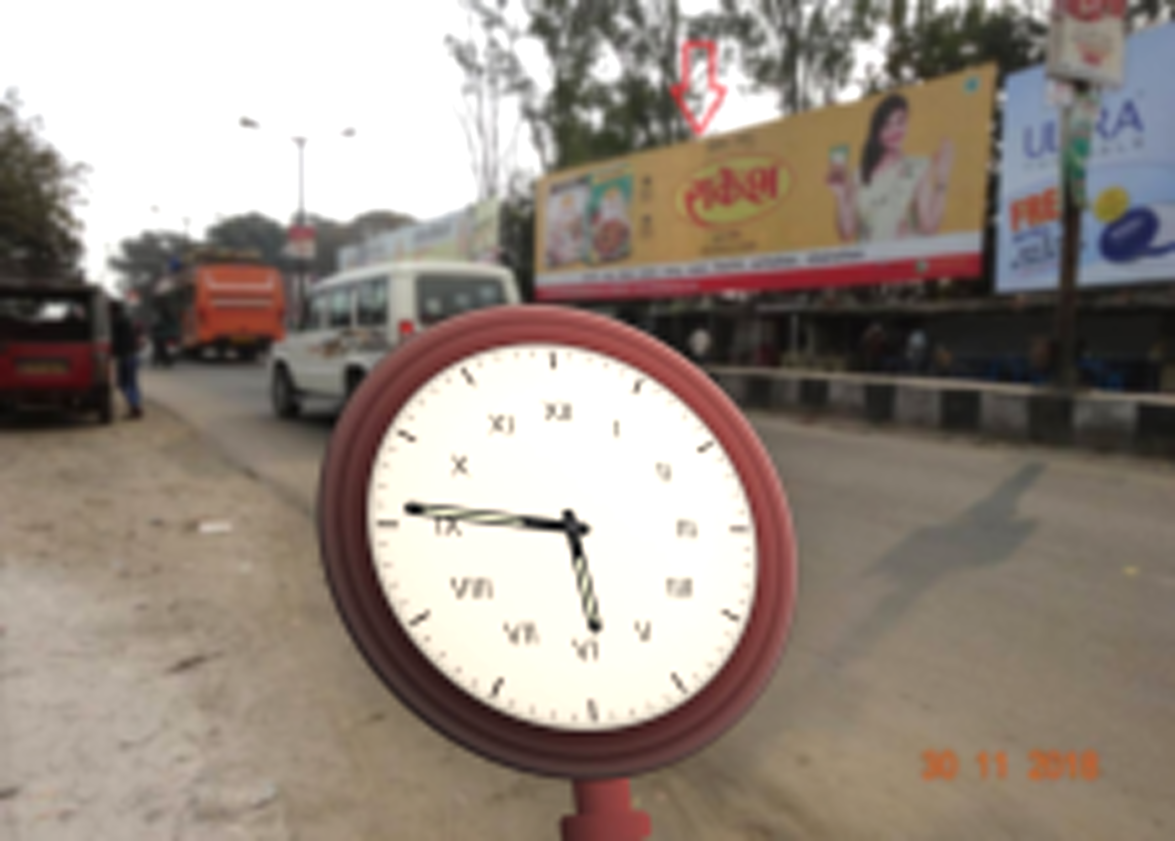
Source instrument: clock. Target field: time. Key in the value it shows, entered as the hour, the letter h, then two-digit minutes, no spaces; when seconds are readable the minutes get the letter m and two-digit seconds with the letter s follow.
5h46
